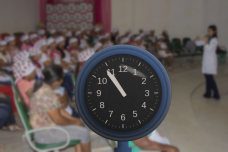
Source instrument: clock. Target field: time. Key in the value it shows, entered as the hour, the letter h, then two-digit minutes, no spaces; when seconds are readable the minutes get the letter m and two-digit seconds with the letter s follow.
10h54
